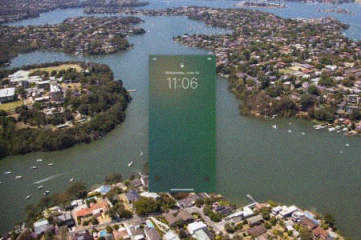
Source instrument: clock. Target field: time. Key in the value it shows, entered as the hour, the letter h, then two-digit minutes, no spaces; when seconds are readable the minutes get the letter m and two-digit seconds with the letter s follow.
11h06
